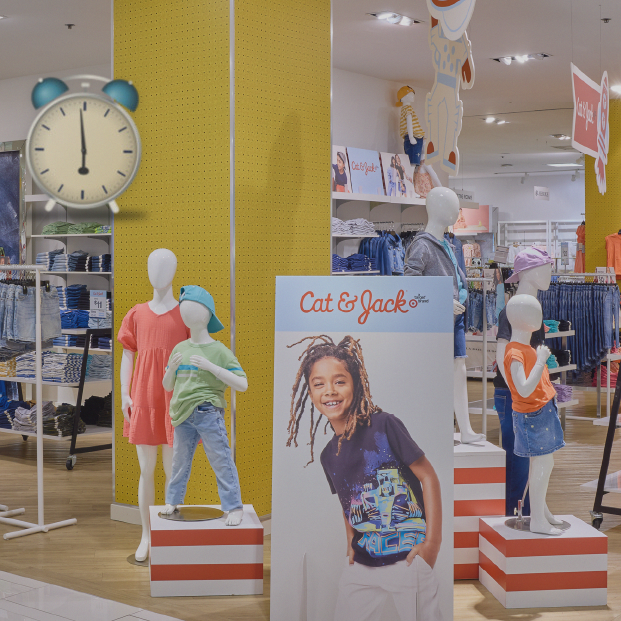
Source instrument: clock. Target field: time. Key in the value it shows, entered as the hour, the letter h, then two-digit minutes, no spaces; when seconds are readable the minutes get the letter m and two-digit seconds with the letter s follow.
5h59
